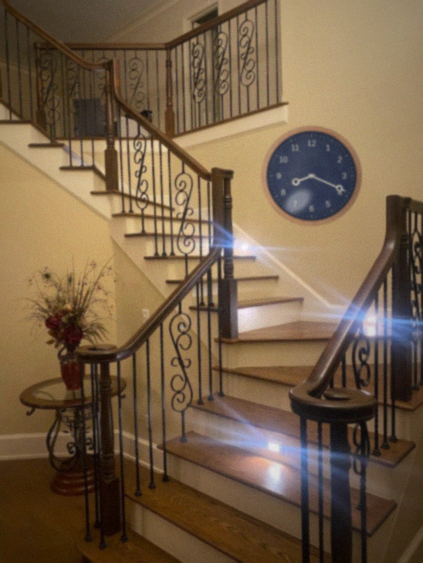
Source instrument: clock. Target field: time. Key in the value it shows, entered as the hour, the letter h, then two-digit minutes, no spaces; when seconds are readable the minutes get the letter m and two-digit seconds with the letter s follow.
8h19
